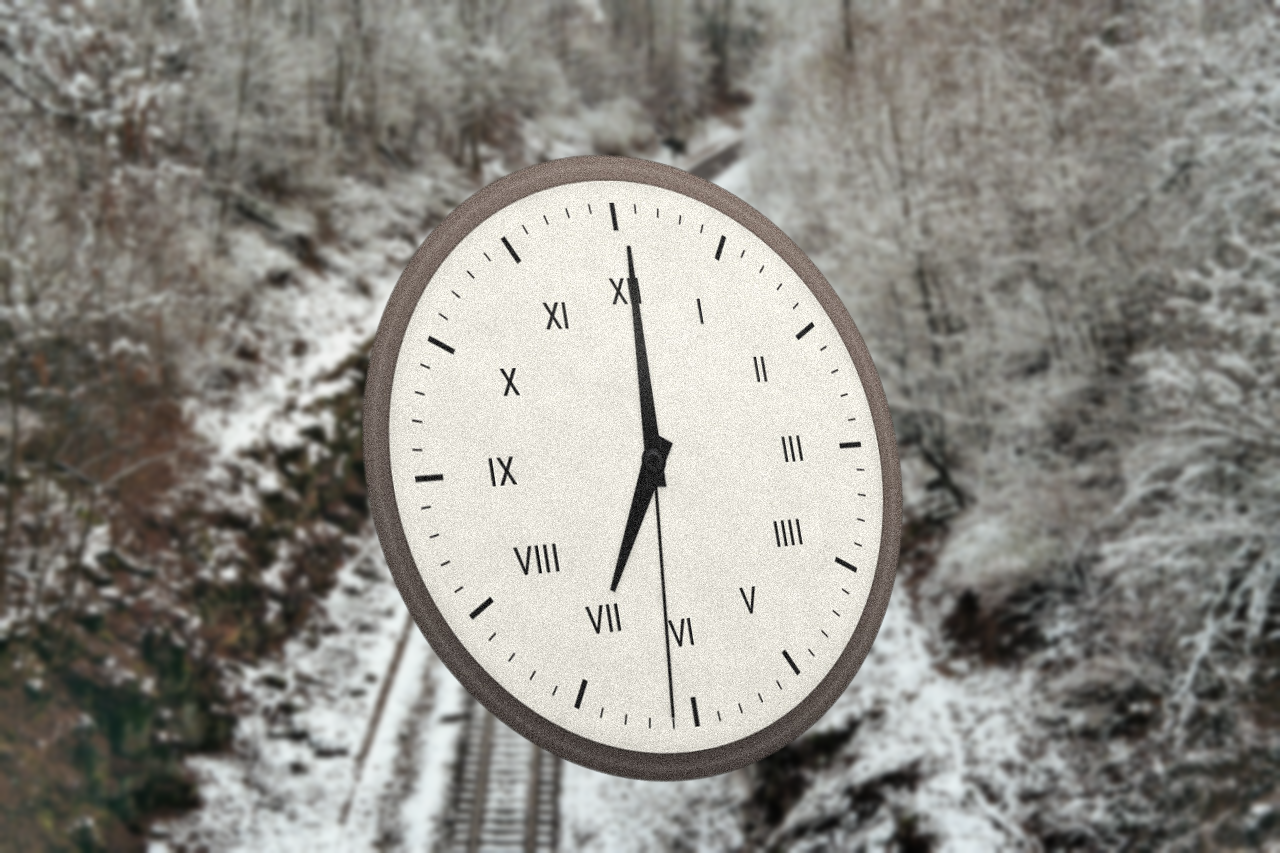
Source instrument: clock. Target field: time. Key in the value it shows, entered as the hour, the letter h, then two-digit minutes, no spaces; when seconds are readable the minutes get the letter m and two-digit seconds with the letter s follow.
7h00m31s
